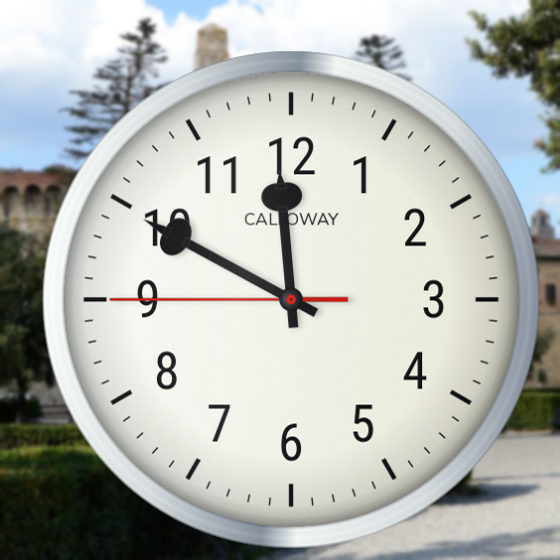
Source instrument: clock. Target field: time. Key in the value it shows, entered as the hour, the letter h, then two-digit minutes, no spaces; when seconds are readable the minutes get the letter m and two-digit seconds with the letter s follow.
11h49m45s
